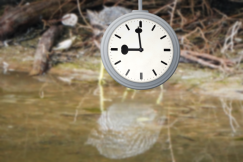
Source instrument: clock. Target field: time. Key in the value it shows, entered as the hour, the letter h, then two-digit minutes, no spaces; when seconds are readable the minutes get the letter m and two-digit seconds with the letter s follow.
8h59
